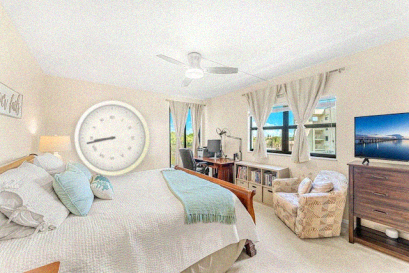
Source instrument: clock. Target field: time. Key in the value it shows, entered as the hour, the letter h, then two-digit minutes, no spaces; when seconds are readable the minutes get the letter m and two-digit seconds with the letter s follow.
8h43
